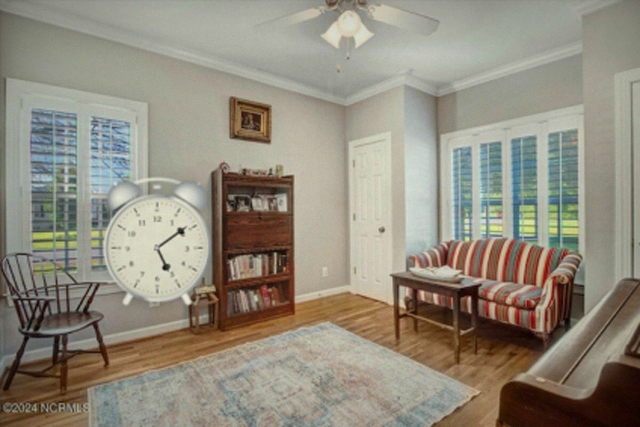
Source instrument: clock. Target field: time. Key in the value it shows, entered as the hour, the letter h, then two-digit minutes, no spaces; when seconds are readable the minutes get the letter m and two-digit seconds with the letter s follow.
5h09
